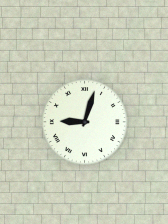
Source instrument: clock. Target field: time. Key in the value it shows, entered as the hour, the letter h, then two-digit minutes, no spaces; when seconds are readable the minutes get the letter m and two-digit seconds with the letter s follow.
9h03
